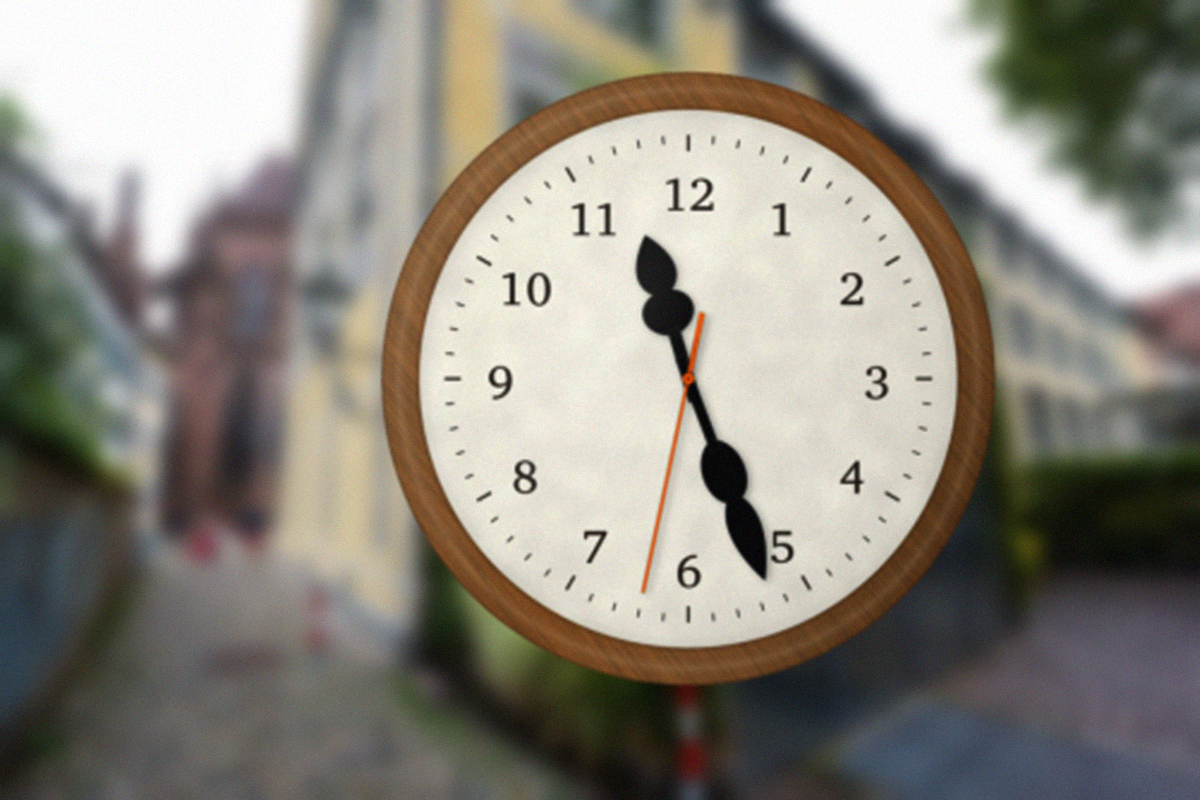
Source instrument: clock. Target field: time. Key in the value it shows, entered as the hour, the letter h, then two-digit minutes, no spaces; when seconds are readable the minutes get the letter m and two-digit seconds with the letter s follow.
11h26m32s
